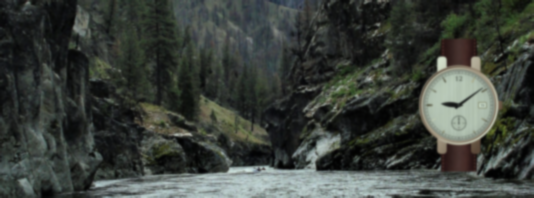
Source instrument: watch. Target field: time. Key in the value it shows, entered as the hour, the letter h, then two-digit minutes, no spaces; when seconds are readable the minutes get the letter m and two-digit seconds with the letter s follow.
9h09
